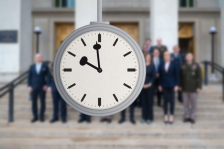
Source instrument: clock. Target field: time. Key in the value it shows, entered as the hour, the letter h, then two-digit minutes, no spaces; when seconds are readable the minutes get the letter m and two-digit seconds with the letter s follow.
9h59
